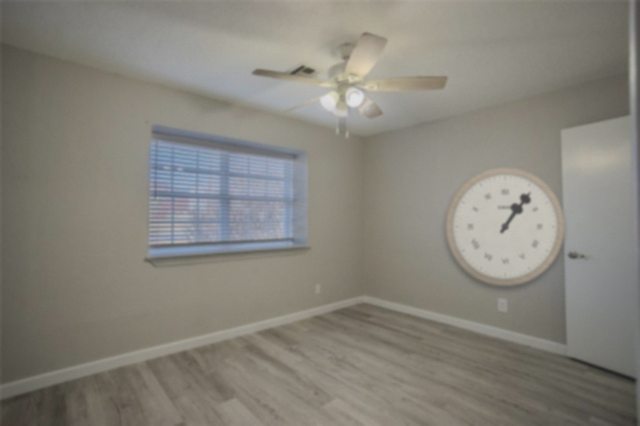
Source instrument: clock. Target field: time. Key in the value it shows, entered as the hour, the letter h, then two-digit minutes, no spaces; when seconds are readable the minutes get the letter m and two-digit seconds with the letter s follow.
1h06
